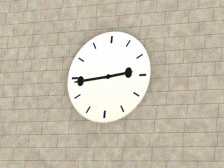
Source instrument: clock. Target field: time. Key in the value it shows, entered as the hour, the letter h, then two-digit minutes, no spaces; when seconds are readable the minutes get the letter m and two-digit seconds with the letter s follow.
2h44
